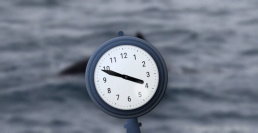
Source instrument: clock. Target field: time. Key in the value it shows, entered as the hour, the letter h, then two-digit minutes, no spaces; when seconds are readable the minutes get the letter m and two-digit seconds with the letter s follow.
3h49
